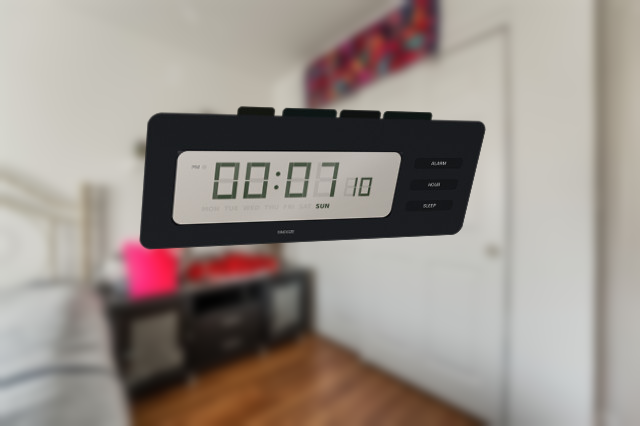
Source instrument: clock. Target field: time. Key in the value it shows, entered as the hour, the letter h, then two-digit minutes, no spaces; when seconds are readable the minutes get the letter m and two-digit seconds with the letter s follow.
0h07m10s
